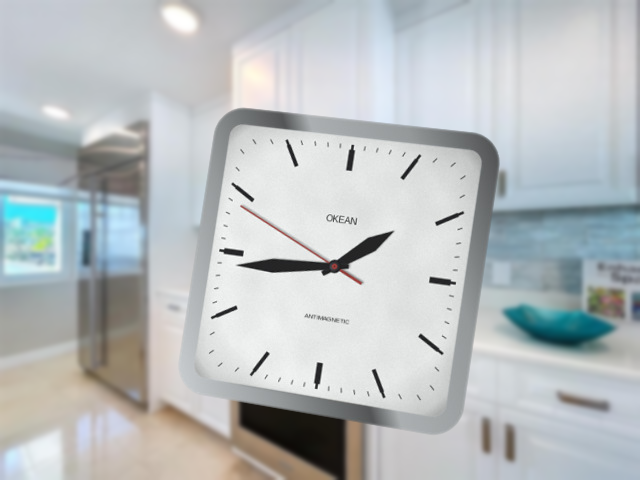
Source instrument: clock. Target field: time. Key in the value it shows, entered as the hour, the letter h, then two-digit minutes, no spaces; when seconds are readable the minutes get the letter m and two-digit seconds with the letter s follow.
1h43m49s
